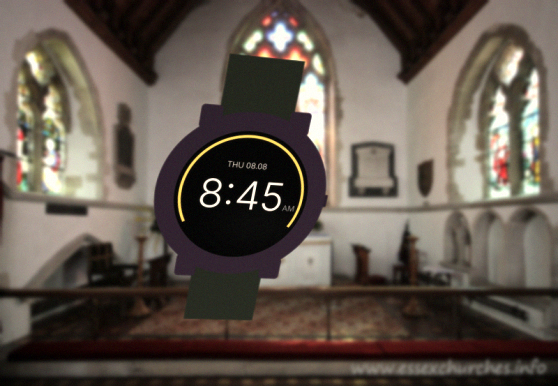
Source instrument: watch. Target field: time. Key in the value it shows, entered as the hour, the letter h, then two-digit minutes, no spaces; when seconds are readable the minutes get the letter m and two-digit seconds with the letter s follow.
8h45
